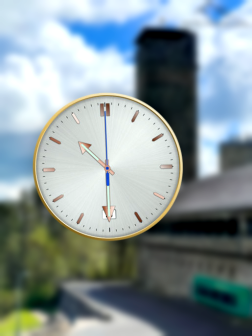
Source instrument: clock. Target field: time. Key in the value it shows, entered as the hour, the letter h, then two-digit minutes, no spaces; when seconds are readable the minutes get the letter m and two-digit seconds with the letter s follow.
10h30m00s
